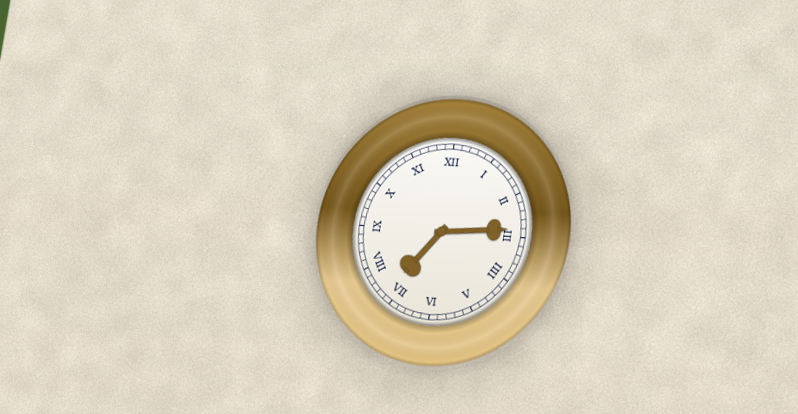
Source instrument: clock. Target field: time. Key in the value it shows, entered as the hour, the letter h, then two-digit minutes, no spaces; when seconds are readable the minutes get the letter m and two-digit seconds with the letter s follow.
7h14
